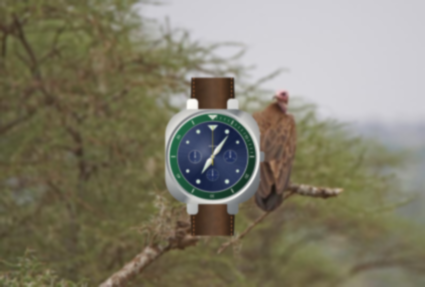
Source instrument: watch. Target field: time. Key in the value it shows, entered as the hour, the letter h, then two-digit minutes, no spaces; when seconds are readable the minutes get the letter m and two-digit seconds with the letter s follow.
7h06
